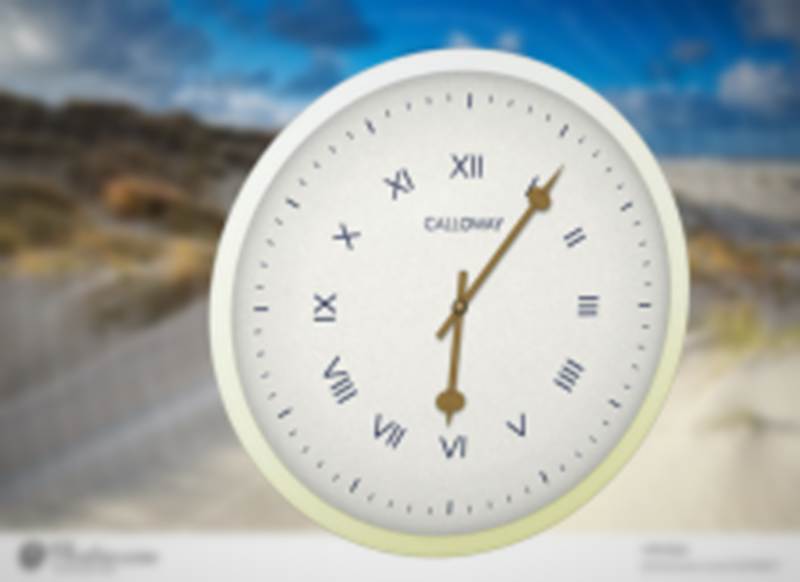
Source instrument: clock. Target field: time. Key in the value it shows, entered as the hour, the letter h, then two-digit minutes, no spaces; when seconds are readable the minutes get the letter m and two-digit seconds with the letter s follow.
6h06
